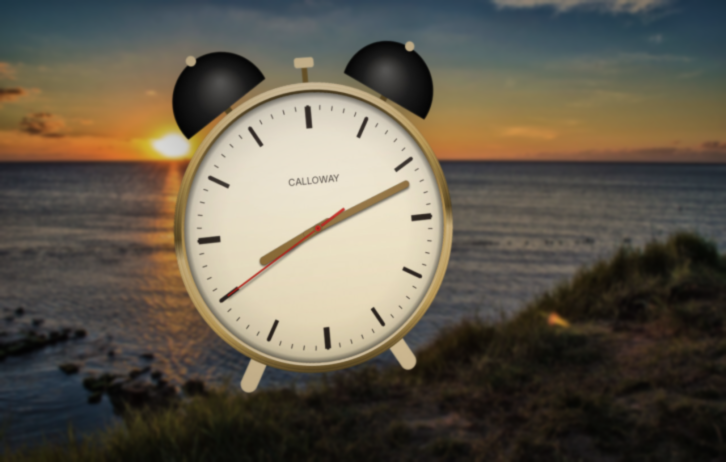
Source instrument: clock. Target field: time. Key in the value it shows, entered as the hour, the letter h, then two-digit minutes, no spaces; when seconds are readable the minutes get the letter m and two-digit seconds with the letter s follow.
8h11m40s
